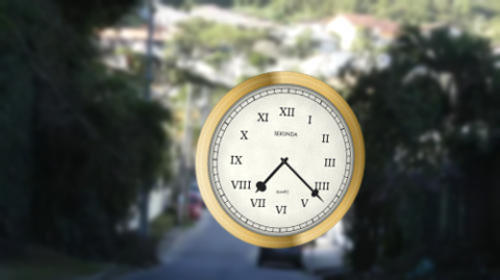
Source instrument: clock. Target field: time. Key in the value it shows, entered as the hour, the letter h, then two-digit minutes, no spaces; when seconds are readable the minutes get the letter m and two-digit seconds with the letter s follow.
7h22
